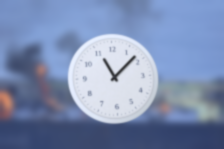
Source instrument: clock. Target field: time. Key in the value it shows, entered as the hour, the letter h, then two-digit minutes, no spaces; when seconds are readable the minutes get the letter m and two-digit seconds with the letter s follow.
11h08
